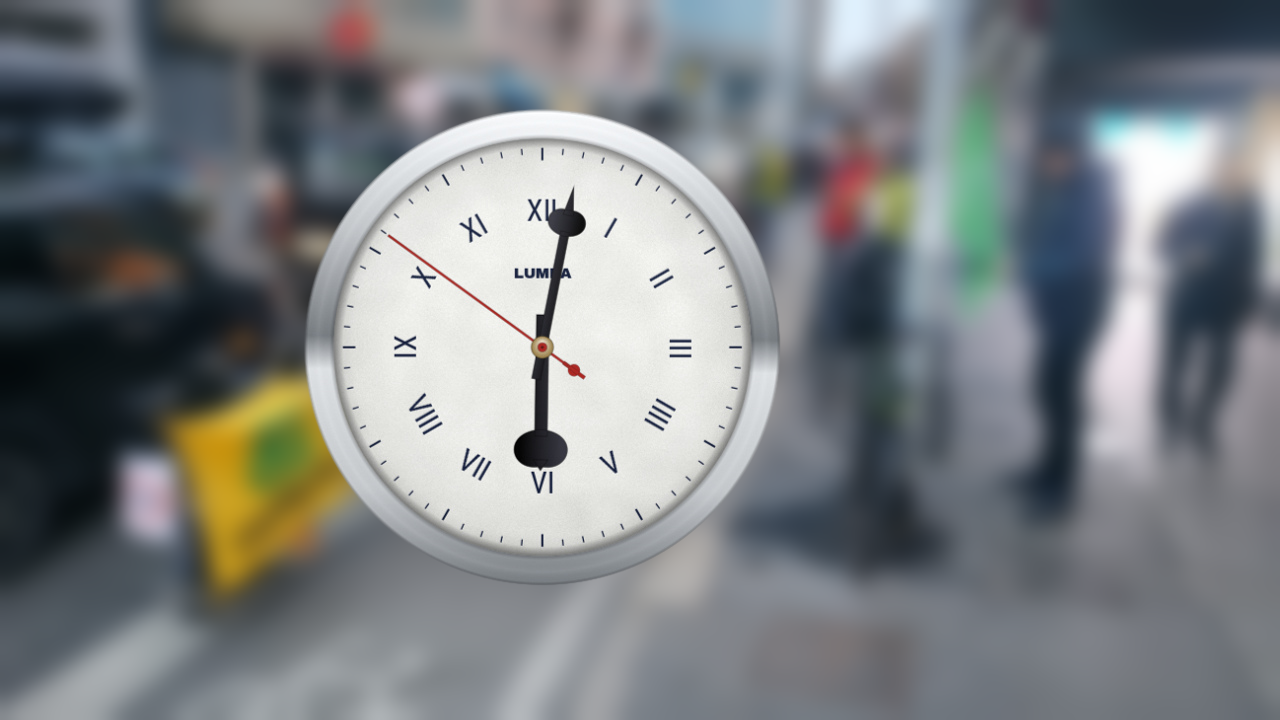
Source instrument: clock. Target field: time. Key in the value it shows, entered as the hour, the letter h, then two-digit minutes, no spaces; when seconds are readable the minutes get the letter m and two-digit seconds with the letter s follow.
6h01m51s
